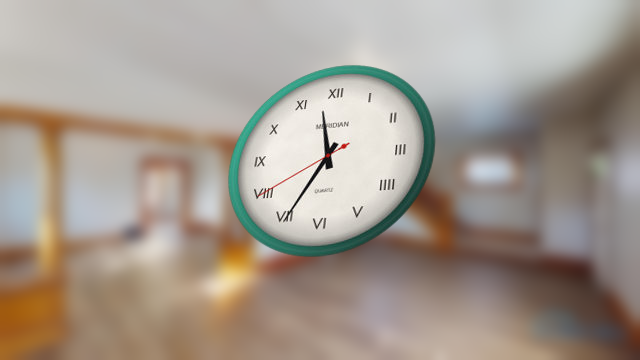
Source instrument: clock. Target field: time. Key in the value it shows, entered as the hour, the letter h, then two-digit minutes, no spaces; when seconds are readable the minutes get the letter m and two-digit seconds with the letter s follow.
11h34m40s
